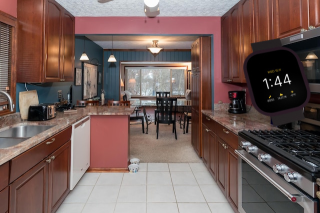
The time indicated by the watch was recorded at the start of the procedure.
1:44
